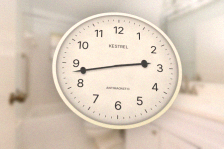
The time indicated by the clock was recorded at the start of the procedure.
2:43
